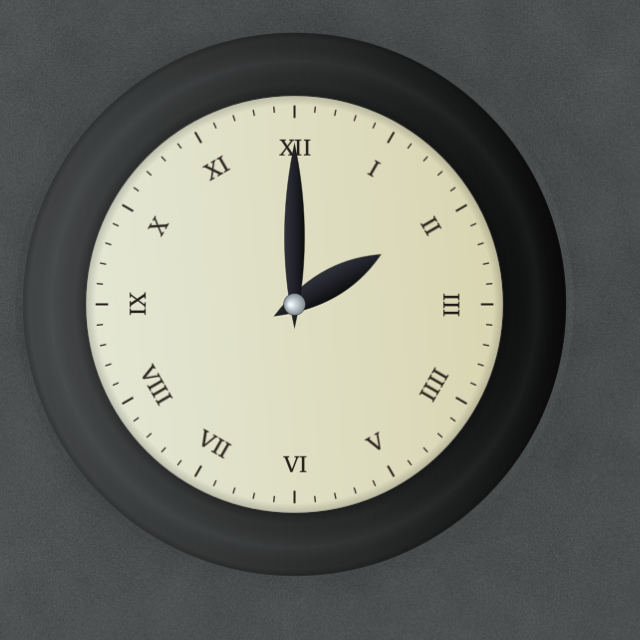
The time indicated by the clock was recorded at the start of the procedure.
2:00
